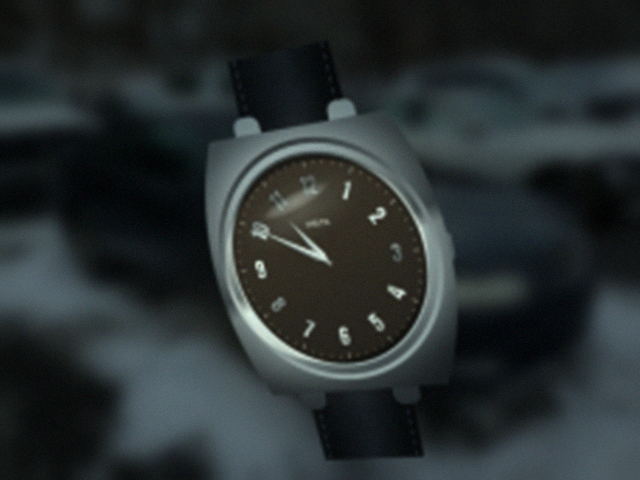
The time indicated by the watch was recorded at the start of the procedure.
10:50
